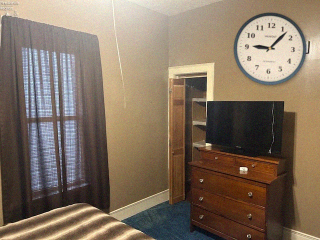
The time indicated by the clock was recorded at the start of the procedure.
9:07
